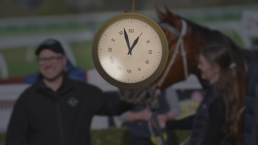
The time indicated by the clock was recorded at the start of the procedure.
12:57
